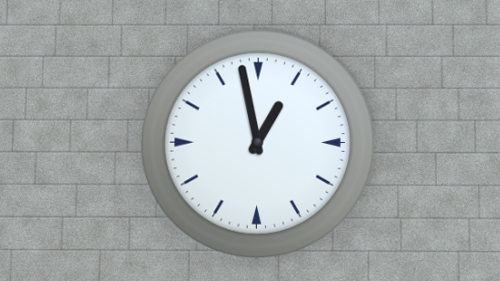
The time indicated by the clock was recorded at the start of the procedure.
12:58
